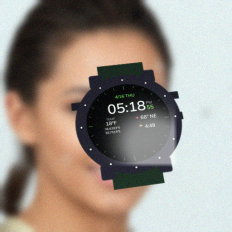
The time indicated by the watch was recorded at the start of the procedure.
5:18
